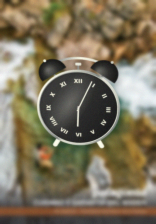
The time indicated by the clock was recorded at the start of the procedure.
6:04
